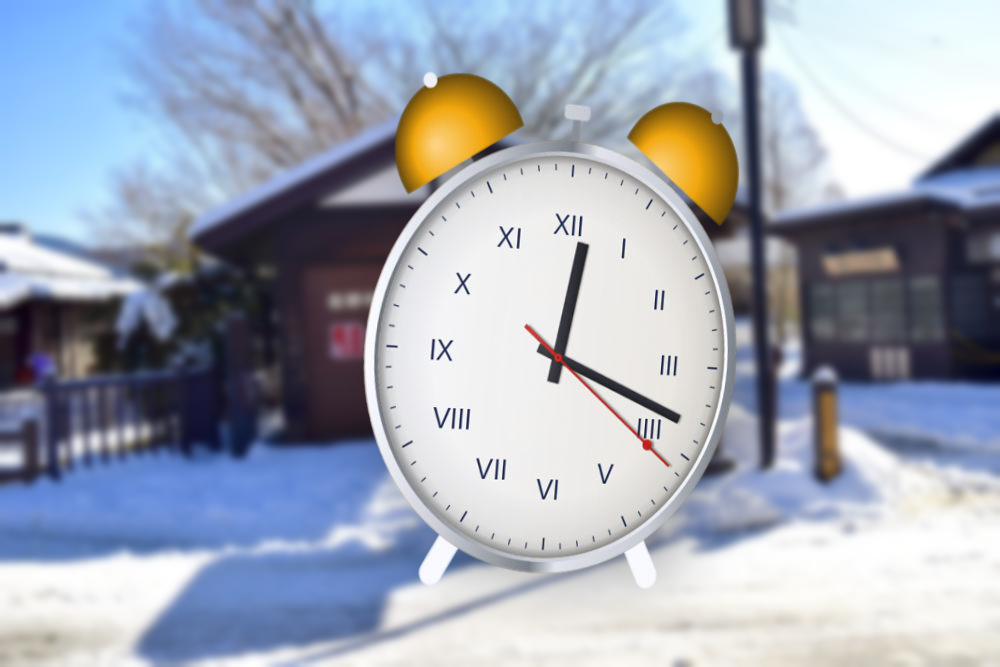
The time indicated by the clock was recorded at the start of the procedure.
12:18:21
